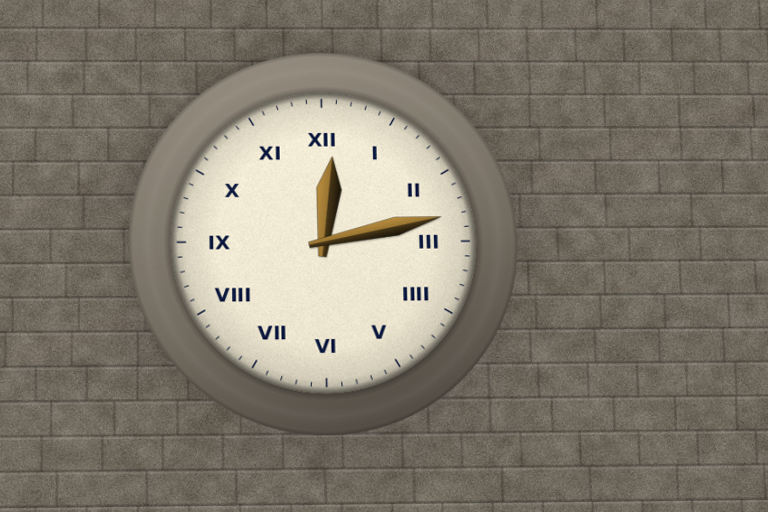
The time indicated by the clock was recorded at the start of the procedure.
12:13
